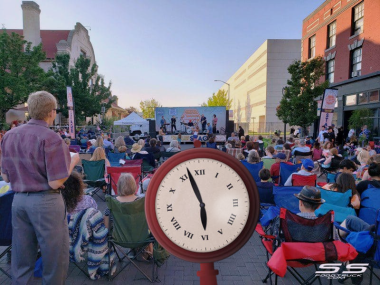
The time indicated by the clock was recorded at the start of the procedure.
5:57
